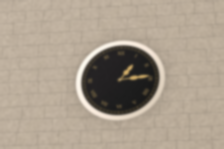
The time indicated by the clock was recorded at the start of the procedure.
1:14
